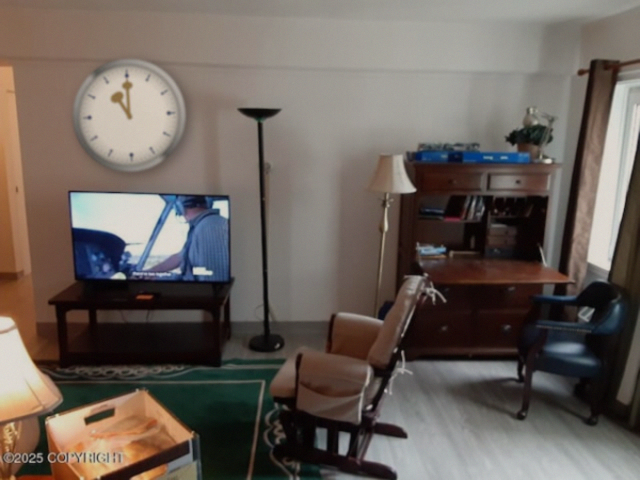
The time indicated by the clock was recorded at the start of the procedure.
11:00
